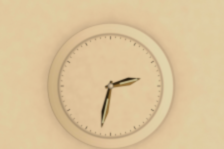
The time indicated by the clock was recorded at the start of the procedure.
2:32
